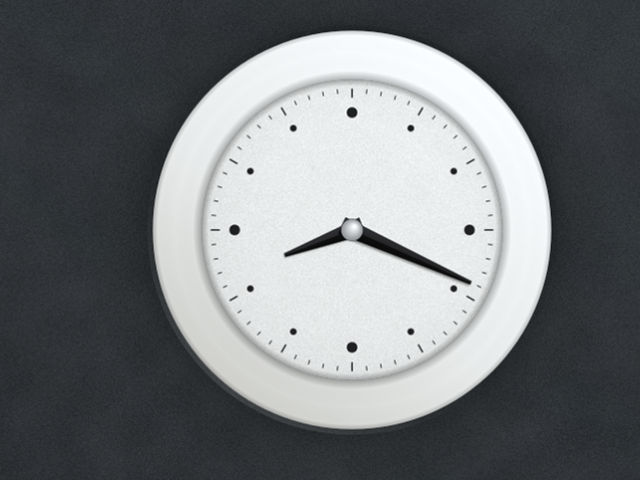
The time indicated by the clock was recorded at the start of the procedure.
8:19
